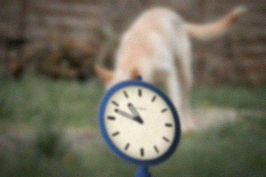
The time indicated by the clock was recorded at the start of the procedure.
10:48
